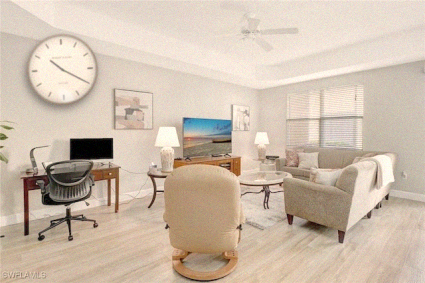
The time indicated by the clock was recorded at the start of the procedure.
10:20
